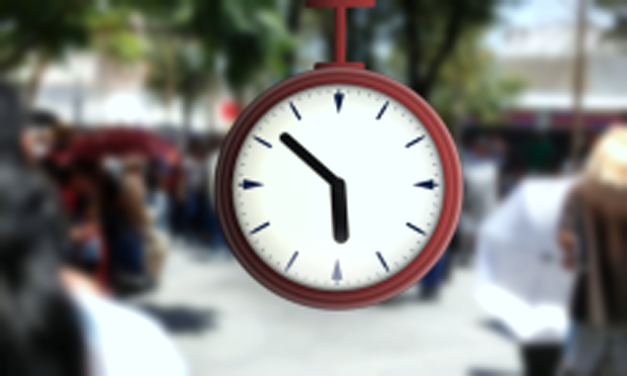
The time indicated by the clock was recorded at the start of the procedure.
5:52
